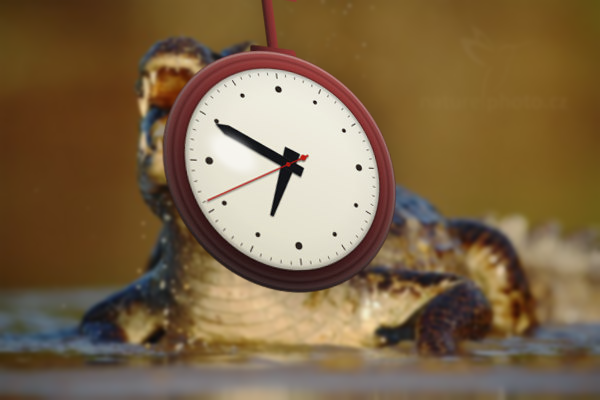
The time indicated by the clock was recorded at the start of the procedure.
6:49:41
